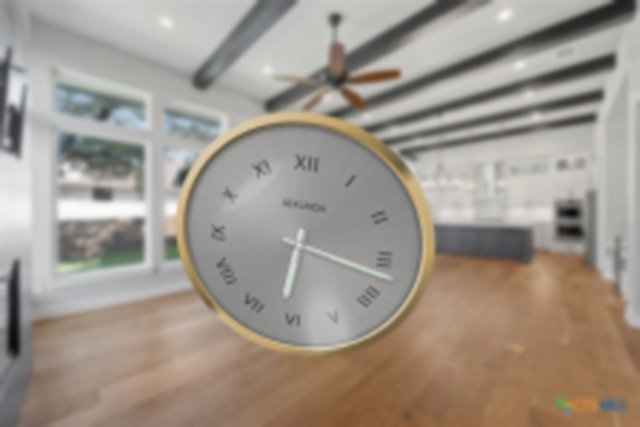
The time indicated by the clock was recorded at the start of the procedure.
6:17
